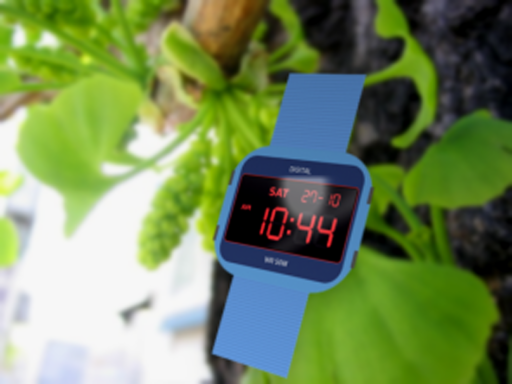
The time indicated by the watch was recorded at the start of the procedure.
10:44
